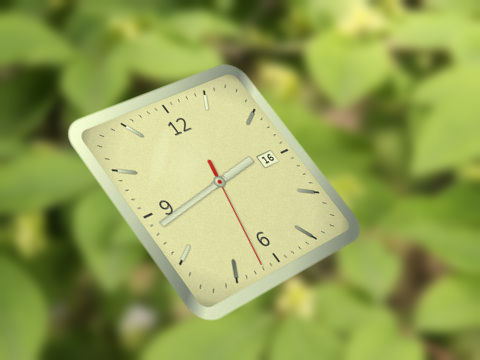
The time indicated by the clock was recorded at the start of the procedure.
2:43:32
